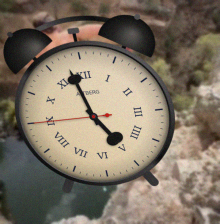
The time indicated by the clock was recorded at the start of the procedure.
4:57:45
